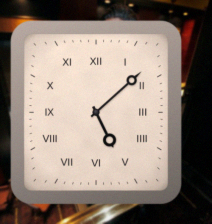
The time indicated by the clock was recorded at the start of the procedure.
5:08
